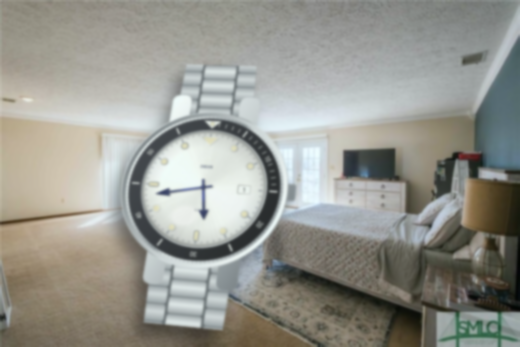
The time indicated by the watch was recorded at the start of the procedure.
5:43
